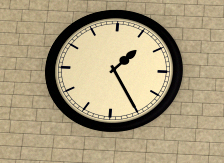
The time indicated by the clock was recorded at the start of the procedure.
1:25
